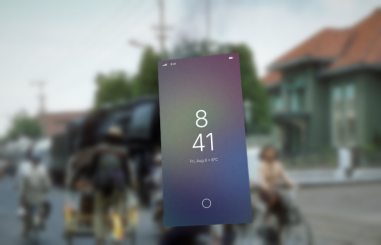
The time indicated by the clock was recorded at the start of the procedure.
8:41
